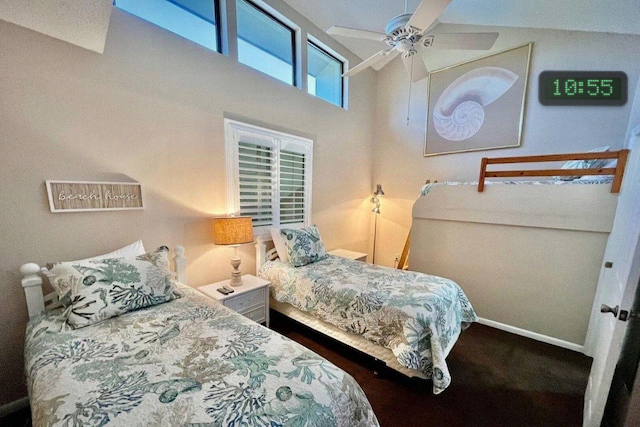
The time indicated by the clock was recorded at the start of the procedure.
10:55
